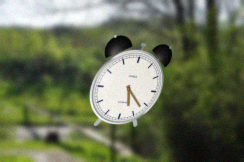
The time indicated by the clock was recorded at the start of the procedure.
5:22
